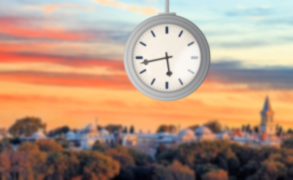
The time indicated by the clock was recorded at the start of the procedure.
5:43
